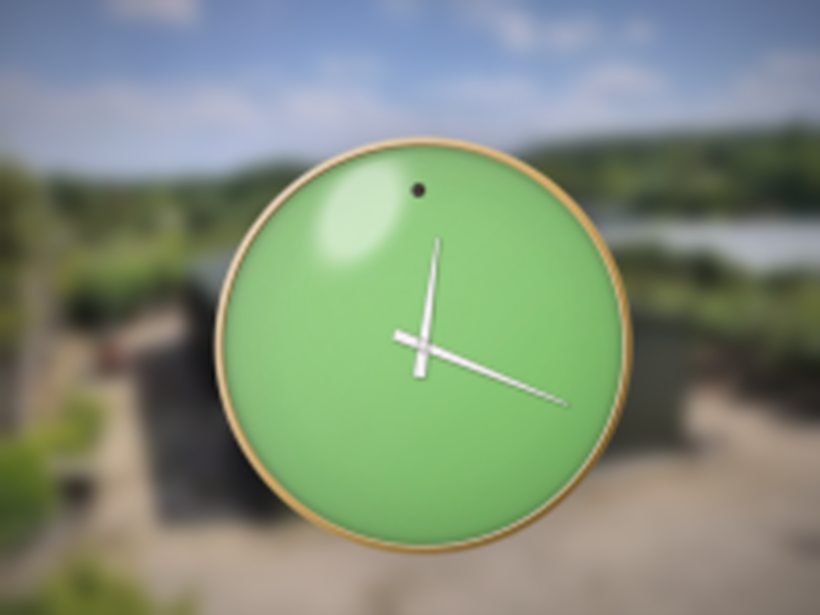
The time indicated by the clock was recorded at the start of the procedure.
12:19
